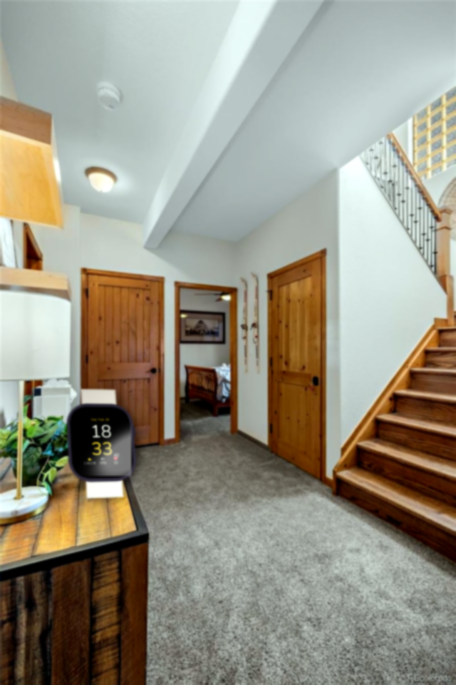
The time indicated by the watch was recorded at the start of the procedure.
18:33
